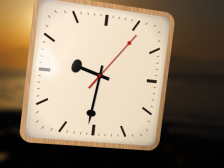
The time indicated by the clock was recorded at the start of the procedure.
9:31:06
